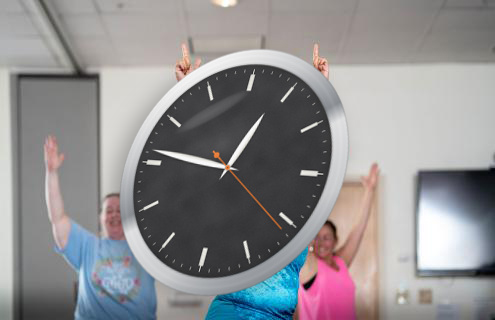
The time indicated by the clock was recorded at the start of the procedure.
12:46:21
